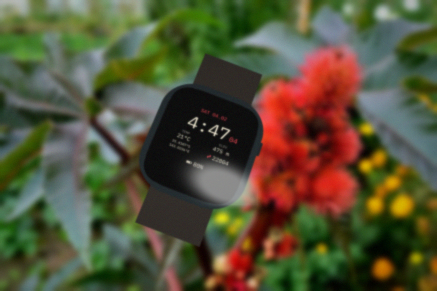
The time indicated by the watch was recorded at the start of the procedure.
4:47
